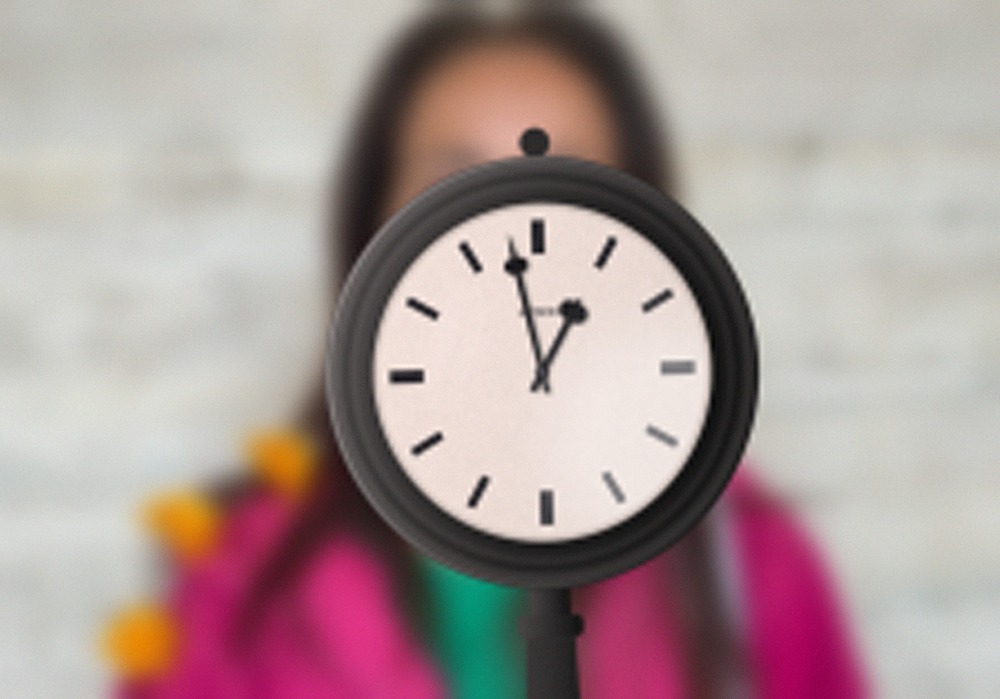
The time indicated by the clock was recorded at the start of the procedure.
12:58
